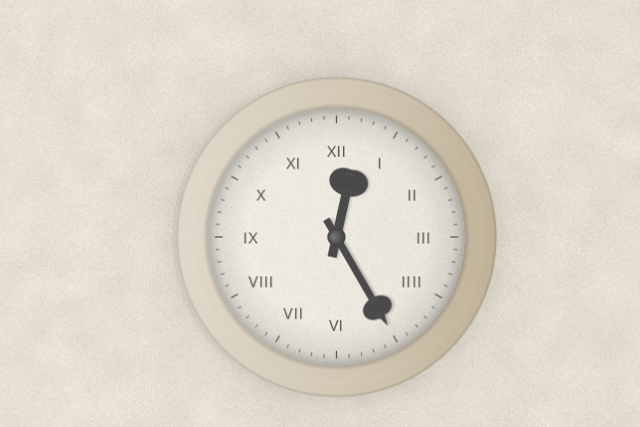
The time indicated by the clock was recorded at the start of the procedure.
12:25
